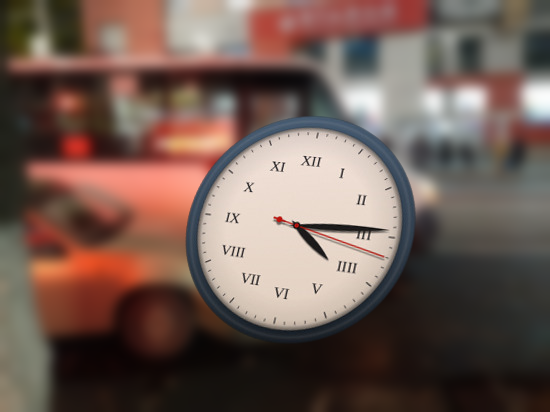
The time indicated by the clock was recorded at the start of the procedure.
4:14:17
